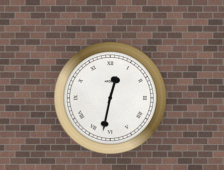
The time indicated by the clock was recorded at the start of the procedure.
12:32
